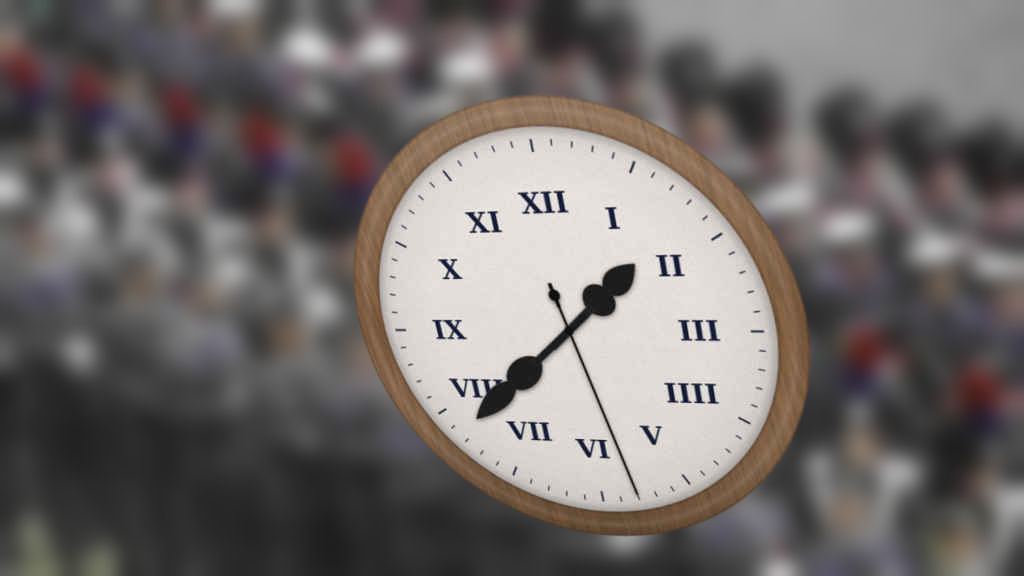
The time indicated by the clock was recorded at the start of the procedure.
1:38:28
